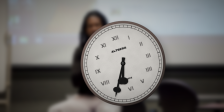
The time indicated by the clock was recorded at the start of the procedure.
6:35
